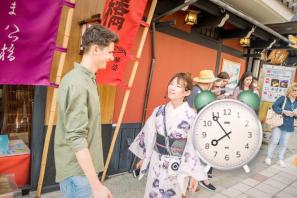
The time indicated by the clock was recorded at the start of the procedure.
7:54
